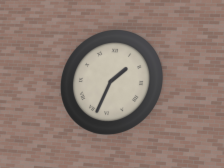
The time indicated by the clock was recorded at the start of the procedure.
1:33
